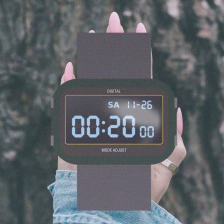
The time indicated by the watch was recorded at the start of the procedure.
0:20:00
